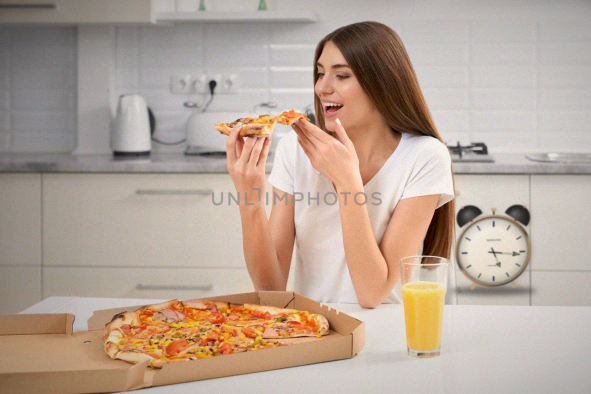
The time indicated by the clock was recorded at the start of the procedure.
5:16
